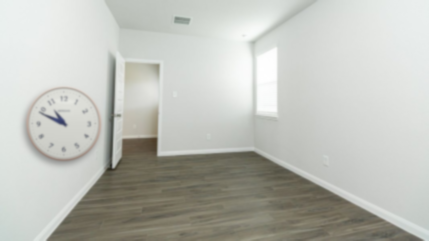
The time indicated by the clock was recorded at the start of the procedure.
10:49
